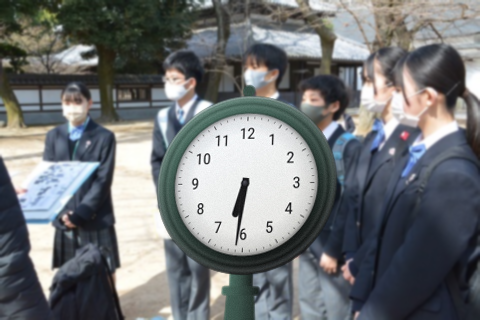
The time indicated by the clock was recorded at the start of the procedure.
6:31
